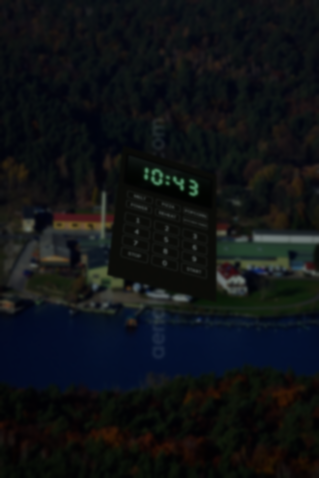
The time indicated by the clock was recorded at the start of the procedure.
10:43
